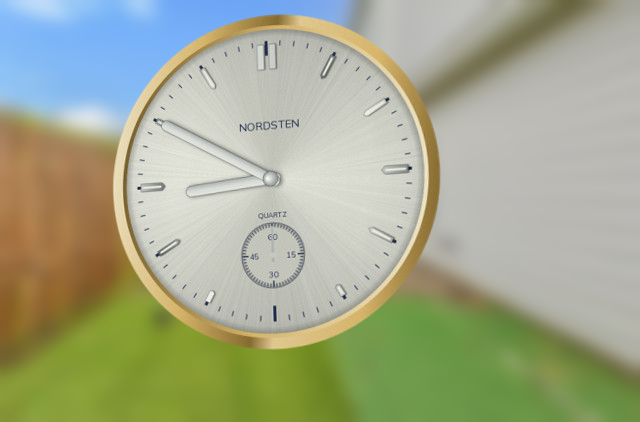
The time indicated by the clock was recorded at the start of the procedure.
8:50
